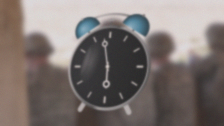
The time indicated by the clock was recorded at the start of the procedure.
5:58
